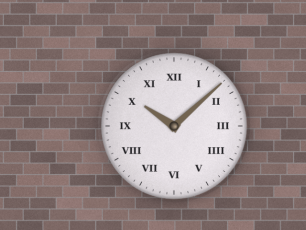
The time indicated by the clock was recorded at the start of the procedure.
10:08
